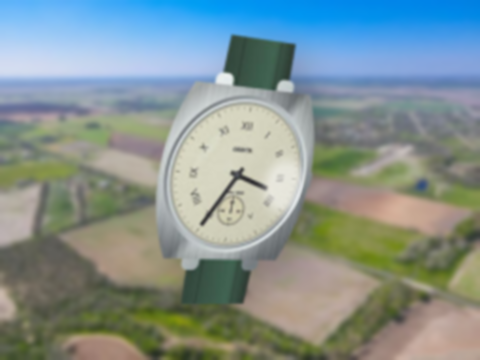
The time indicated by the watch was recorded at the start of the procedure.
3:35
